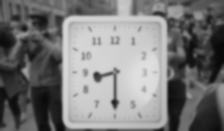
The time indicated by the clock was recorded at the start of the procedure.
8:30
